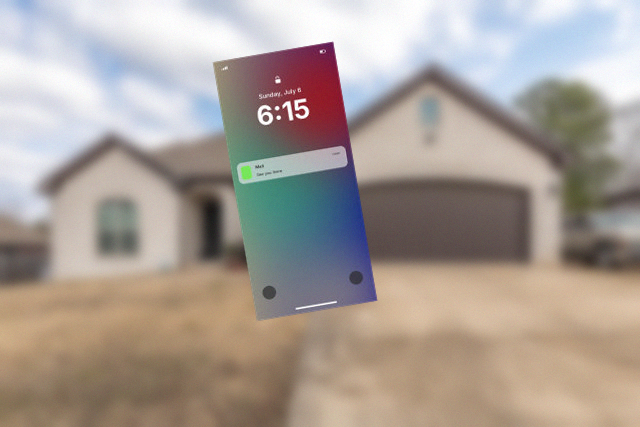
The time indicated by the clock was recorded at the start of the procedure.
6:15
